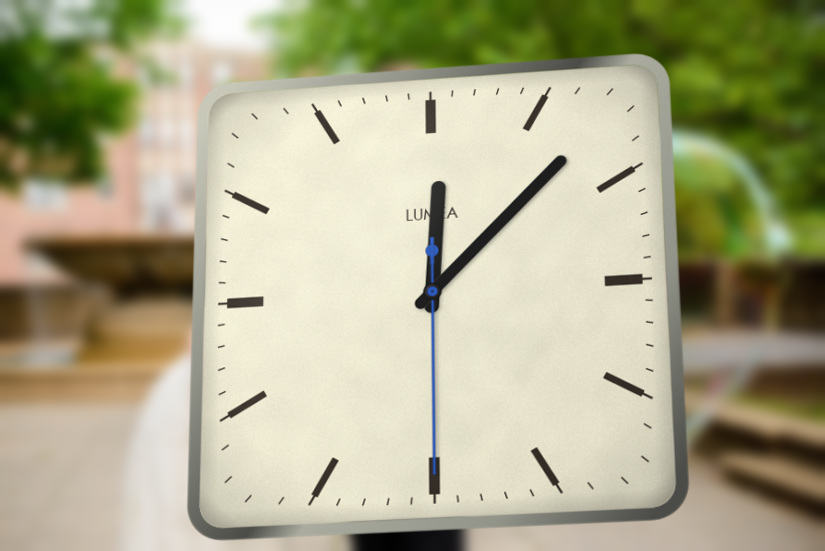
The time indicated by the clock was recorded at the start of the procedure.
12:07:30
